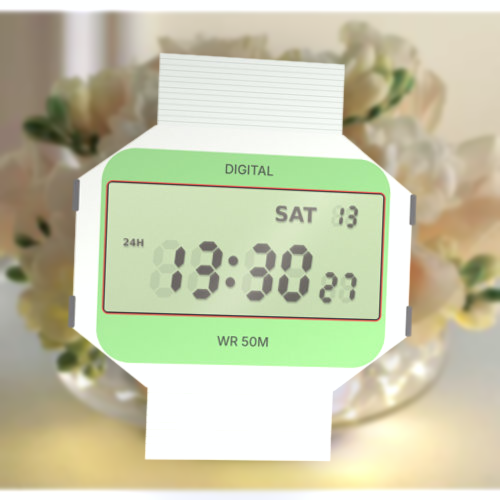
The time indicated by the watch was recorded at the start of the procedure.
13:30:27
